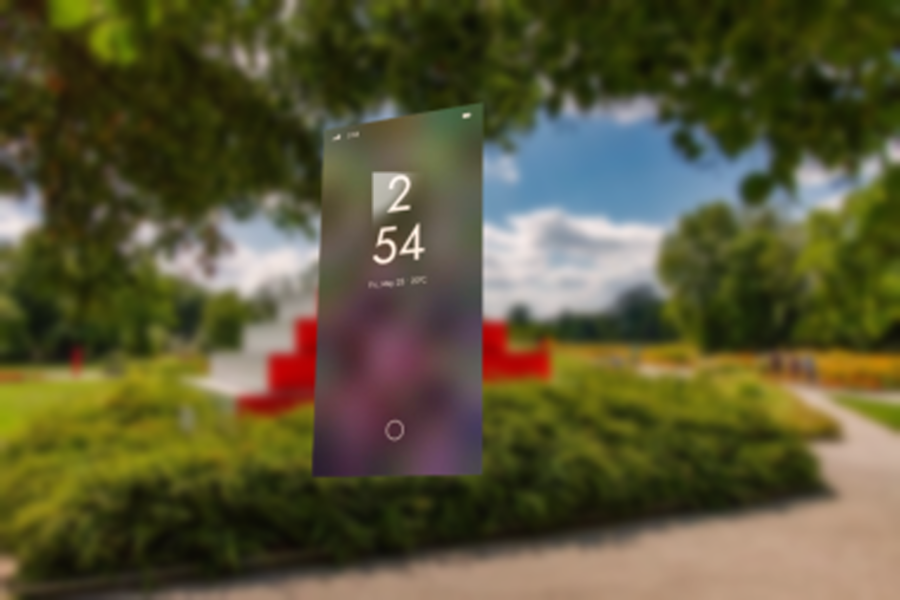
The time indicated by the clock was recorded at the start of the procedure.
2:54
